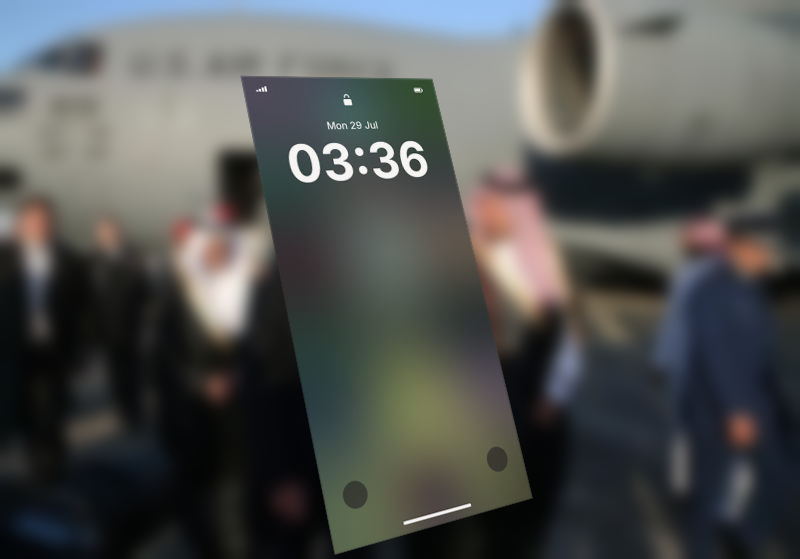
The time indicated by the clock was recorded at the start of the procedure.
3:36
